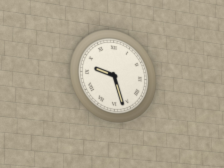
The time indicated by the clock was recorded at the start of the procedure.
9:27
